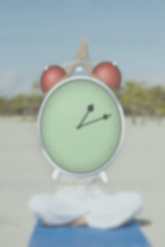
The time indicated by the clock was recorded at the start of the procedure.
1:12
